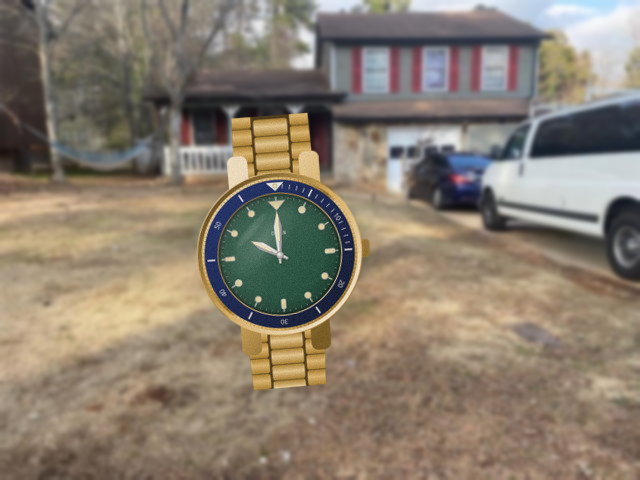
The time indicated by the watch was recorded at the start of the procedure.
10:00
